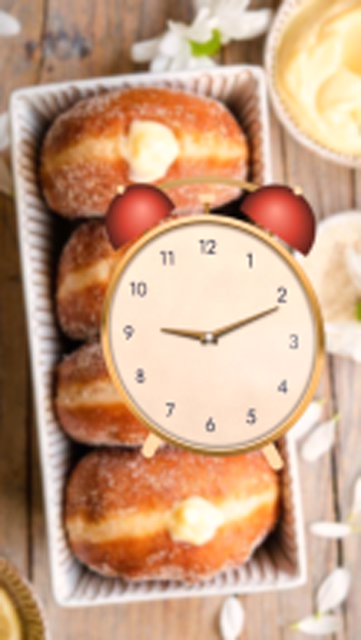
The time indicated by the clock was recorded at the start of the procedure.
9:11
